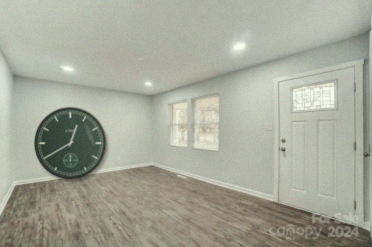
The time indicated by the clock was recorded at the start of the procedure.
12:40
